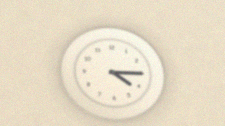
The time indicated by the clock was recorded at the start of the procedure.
4:15
